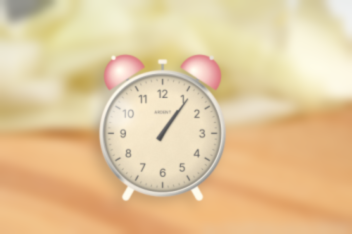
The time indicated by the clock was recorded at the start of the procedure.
1:06
